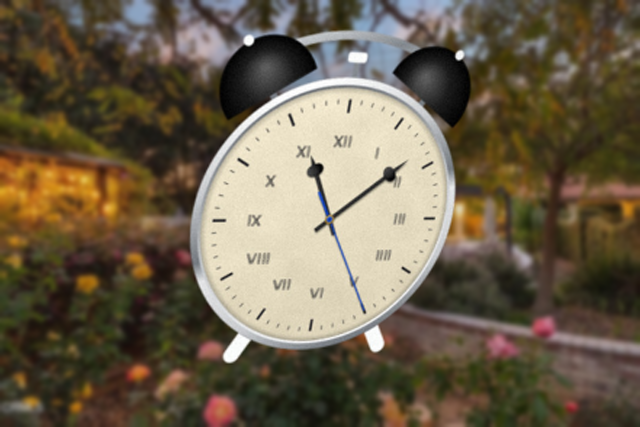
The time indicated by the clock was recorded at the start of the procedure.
11:08:25
